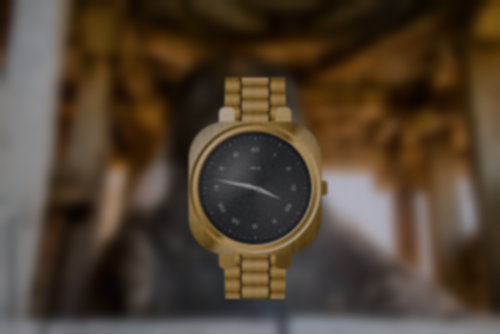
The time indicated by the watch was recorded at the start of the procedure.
3:47
